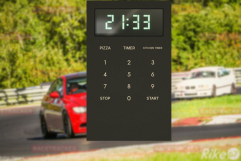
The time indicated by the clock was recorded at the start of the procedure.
21:33
